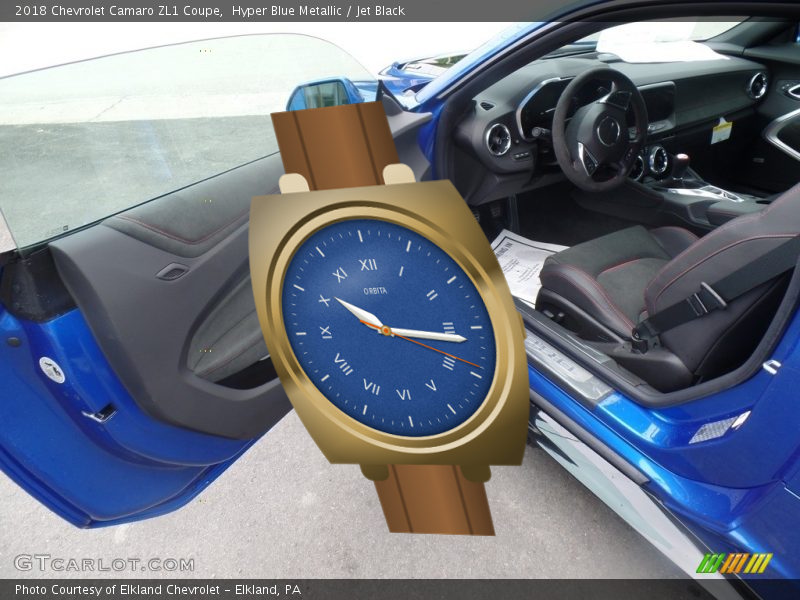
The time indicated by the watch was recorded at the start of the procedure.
10:16:19
